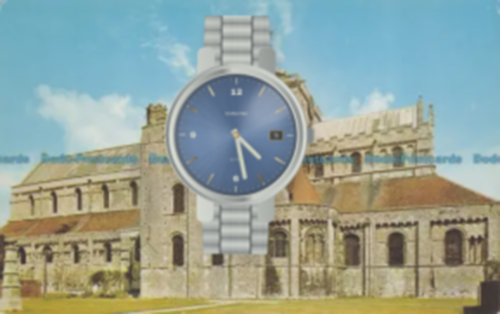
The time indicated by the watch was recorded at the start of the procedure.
4:28
